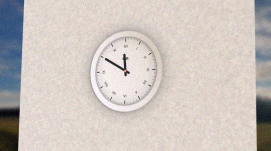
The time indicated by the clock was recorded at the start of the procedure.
11:50
